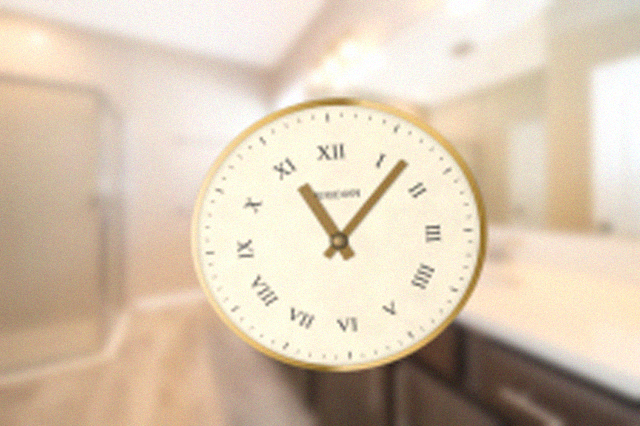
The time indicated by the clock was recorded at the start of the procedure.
11:07
